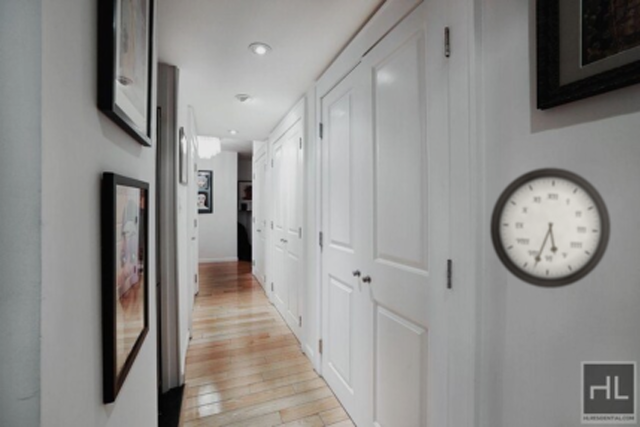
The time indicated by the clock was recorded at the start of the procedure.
5:33
